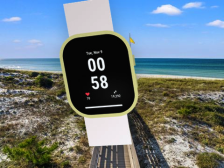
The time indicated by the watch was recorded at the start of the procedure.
0:58
